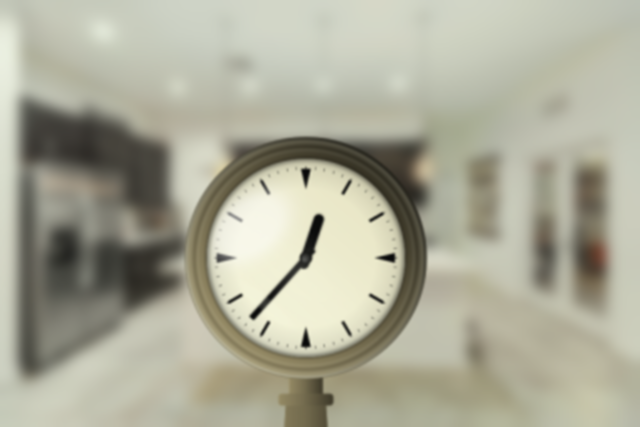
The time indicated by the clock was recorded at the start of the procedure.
12:37
